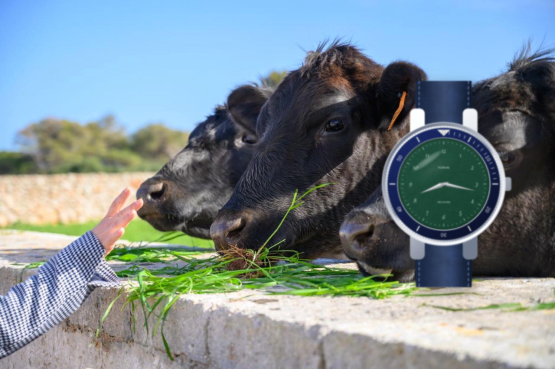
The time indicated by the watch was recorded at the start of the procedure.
8:17
